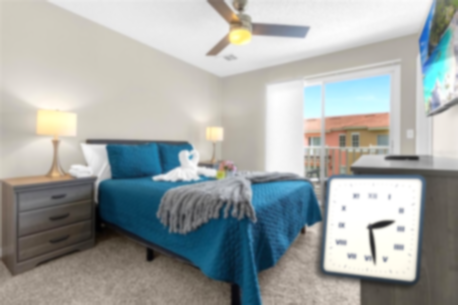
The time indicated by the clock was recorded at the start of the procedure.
2:28
